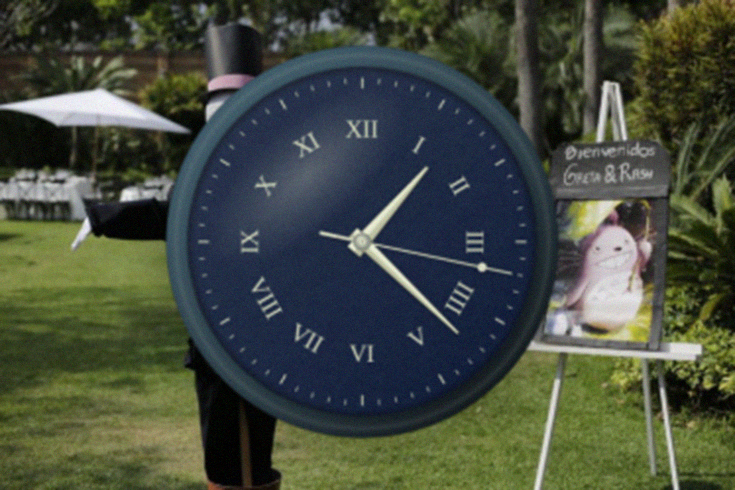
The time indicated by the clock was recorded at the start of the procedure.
1:22:17
